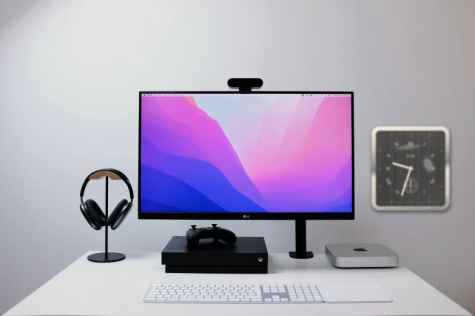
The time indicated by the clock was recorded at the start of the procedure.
9:33
